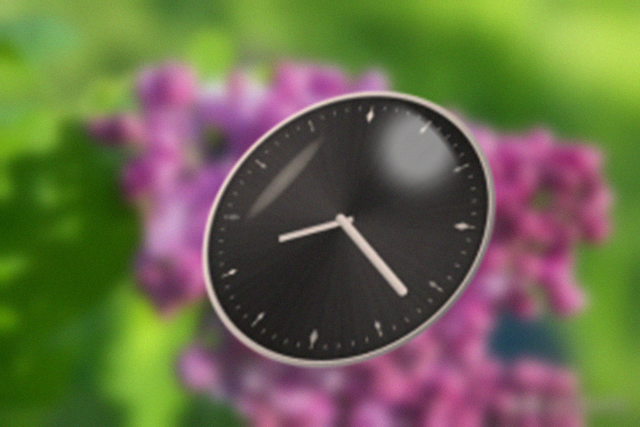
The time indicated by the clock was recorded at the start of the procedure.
8:22
